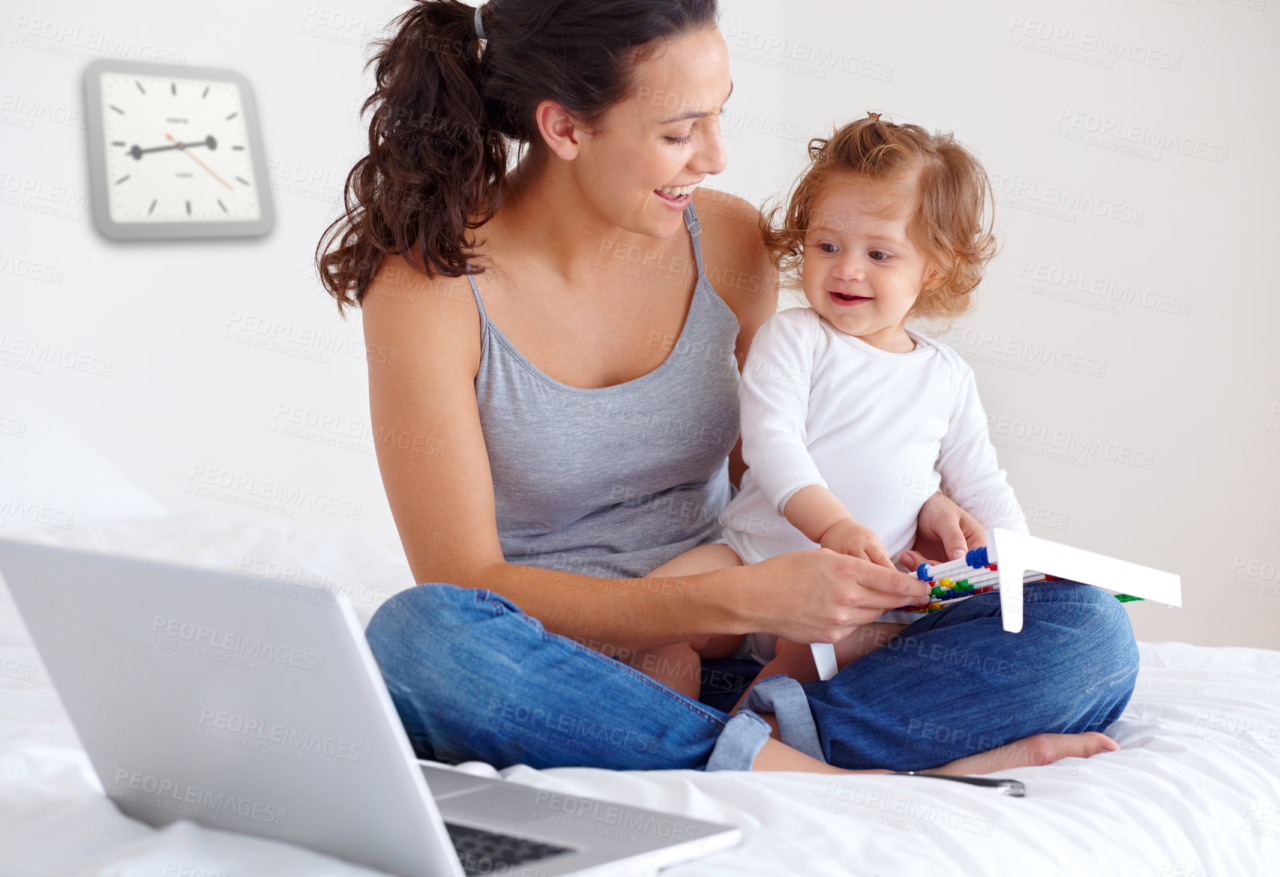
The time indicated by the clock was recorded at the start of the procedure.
2:43:22
